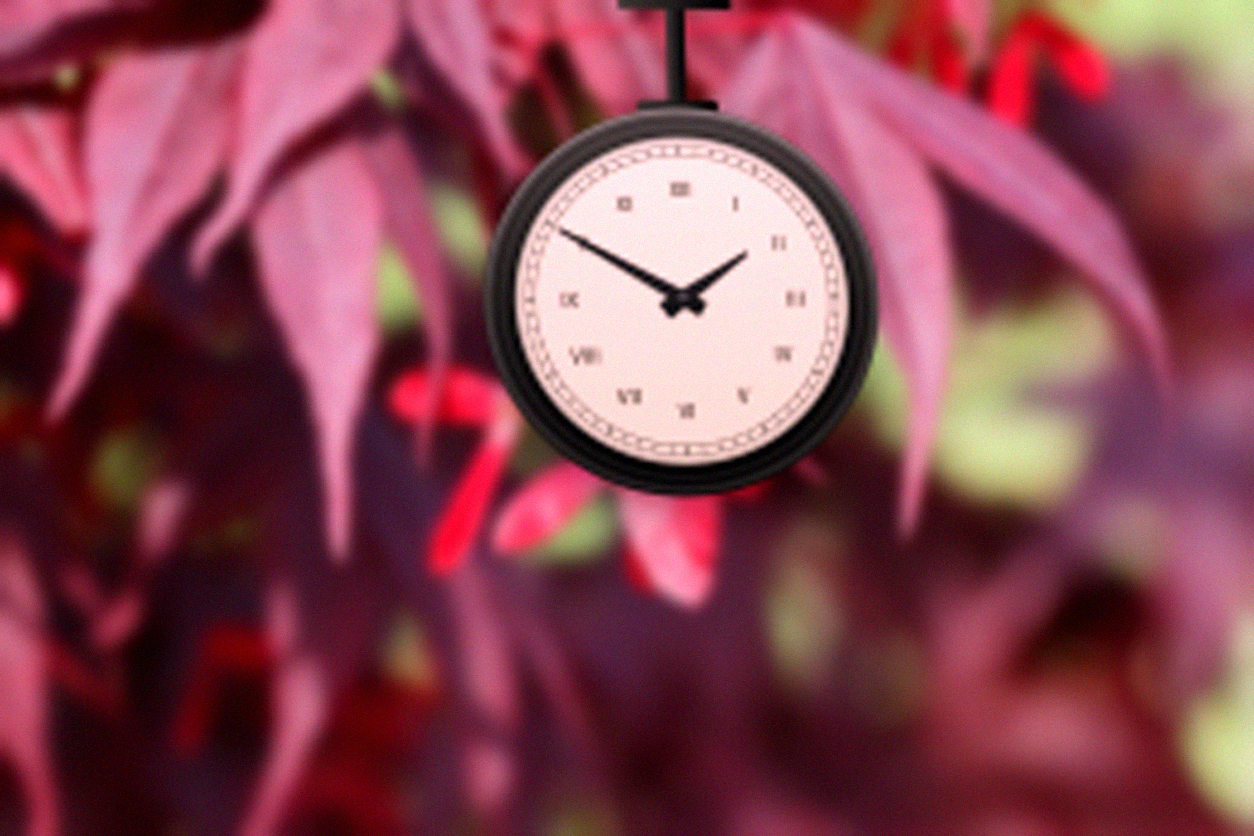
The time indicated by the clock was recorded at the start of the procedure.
1:50
